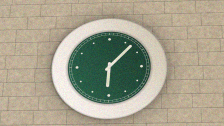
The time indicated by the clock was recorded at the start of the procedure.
6:07
